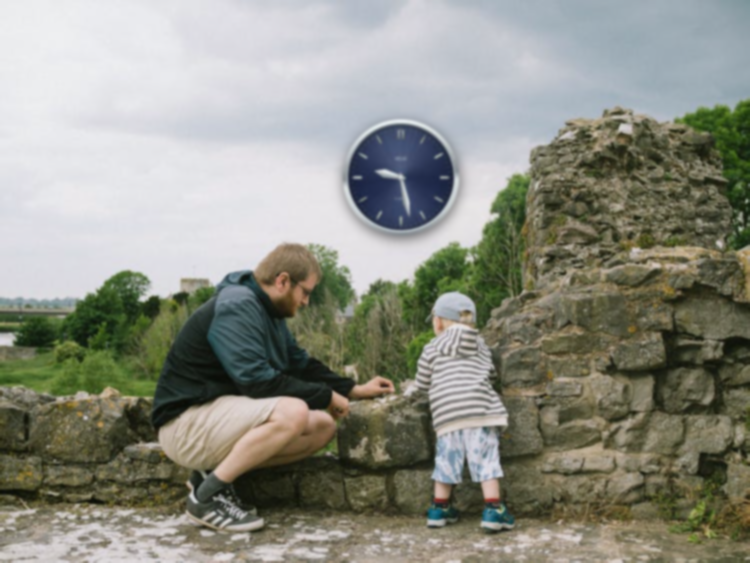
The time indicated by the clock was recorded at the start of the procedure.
9:28
